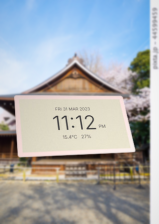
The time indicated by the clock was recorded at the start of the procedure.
11:12
